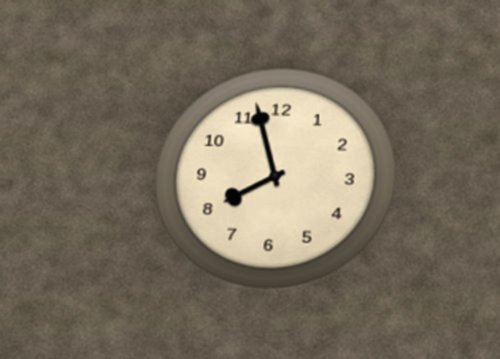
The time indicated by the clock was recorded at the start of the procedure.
7:57
